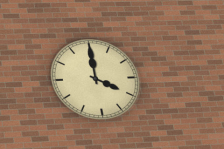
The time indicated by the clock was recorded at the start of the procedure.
4:00
